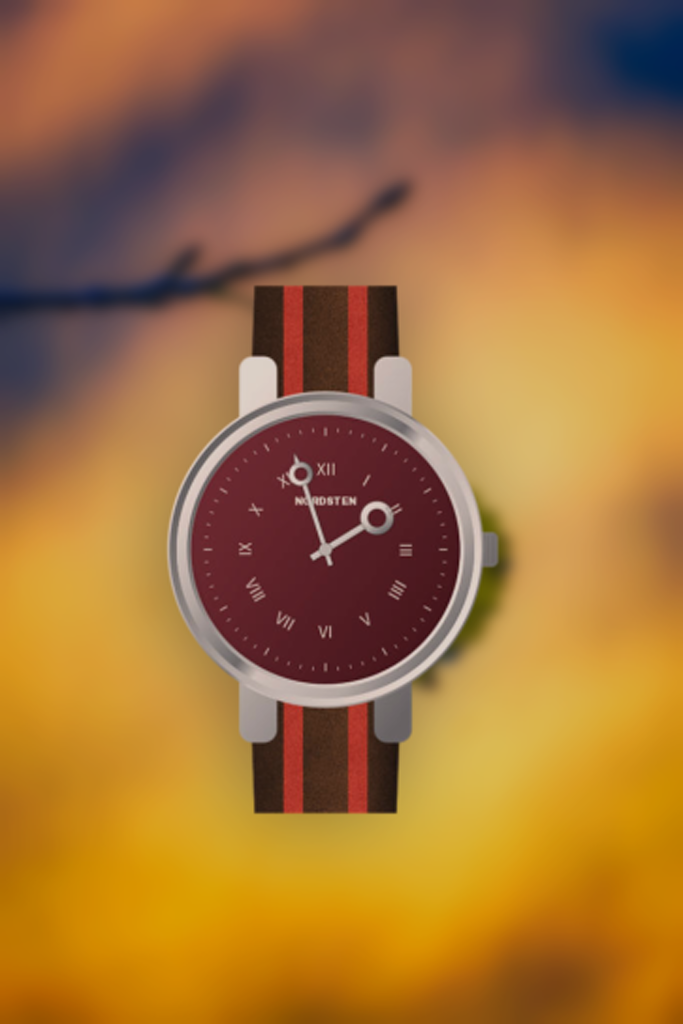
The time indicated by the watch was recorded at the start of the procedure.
1:57
